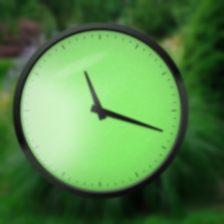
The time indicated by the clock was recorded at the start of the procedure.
11:18
